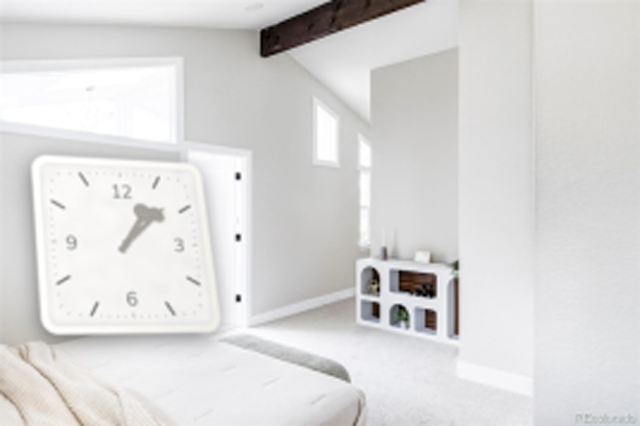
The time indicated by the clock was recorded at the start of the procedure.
1:08
